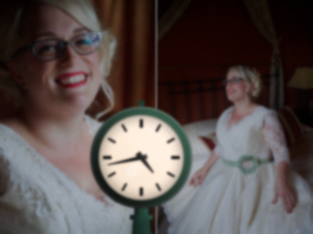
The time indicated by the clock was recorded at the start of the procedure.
4:43
